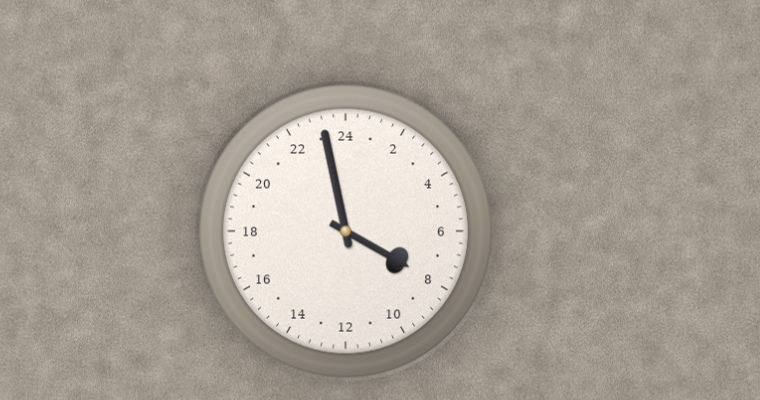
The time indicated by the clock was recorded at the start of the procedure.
7:58
